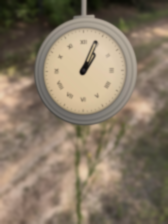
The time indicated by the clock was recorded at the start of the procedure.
1:04
